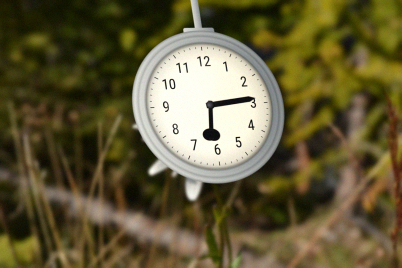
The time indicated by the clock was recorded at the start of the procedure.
6:14
